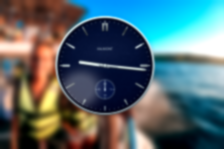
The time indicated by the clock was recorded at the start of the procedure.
9:16
